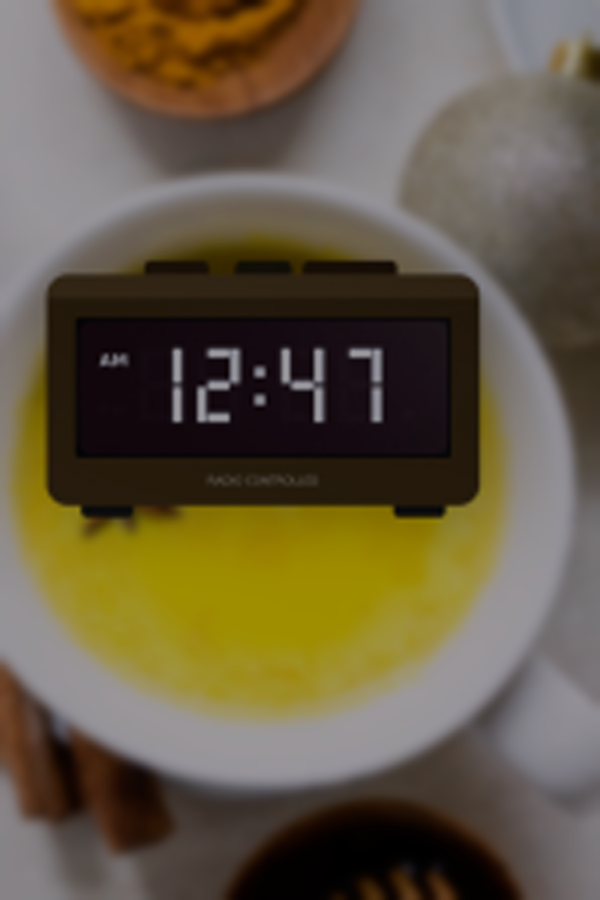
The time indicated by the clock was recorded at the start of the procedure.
12:47
